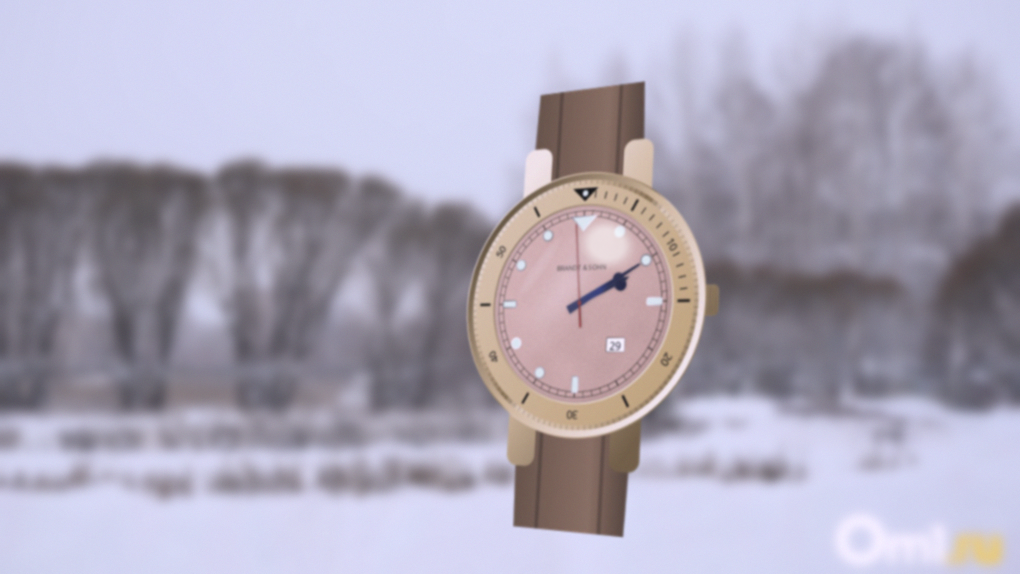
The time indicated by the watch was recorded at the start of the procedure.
2:09:59
